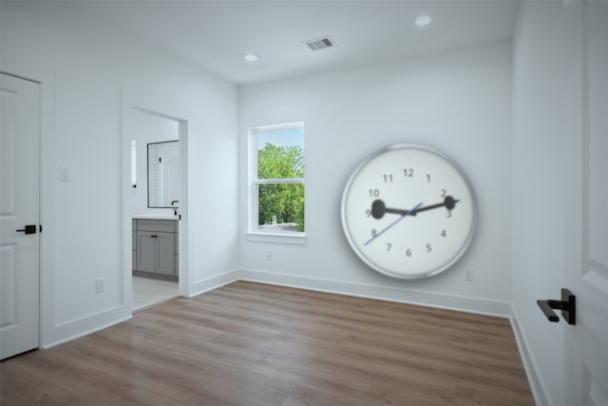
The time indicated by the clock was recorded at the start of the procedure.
9:12:39
